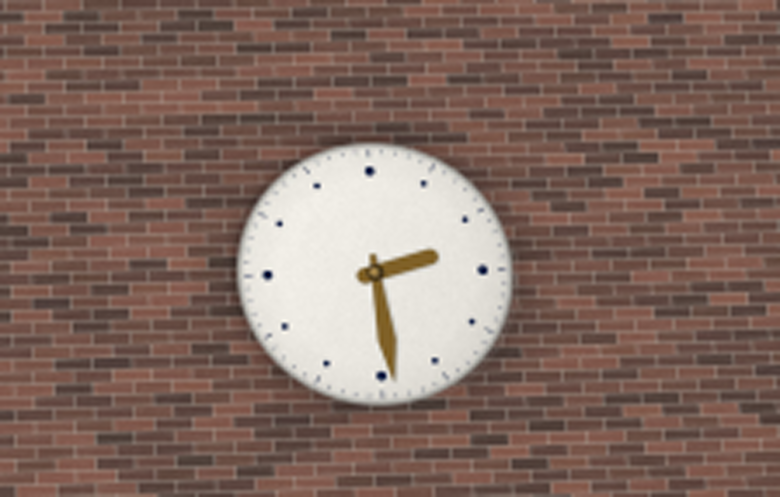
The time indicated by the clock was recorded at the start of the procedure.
2:29
